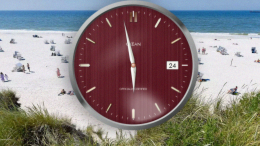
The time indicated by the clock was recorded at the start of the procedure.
5:58
